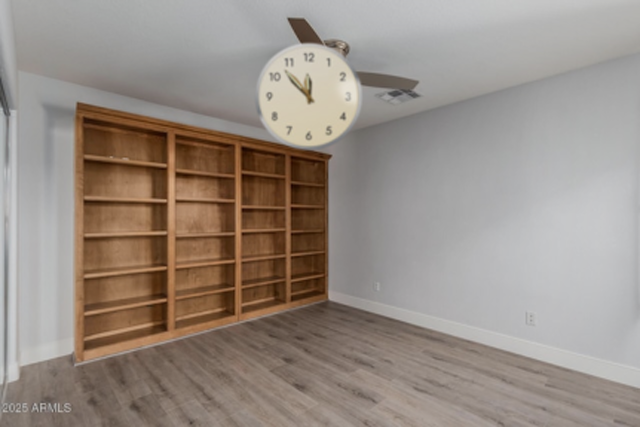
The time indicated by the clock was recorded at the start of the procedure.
11:53
